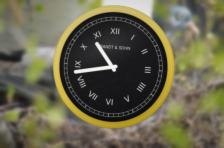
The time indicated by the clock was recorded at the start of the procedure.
10:43
